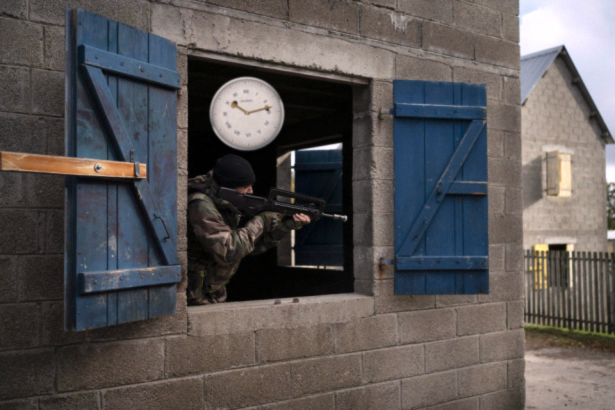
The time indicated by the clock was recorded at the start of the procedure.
10:13
